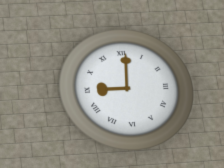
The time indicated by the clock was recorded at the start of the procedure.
9:01
